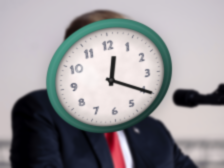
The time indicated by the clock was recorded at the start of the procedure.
12:20
